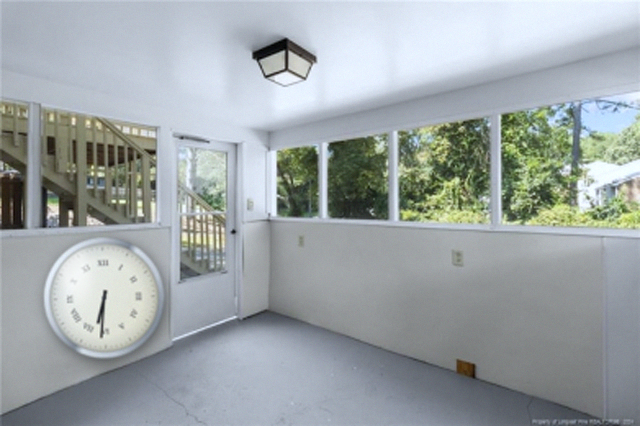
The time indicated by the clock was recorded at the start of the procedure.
6:31
